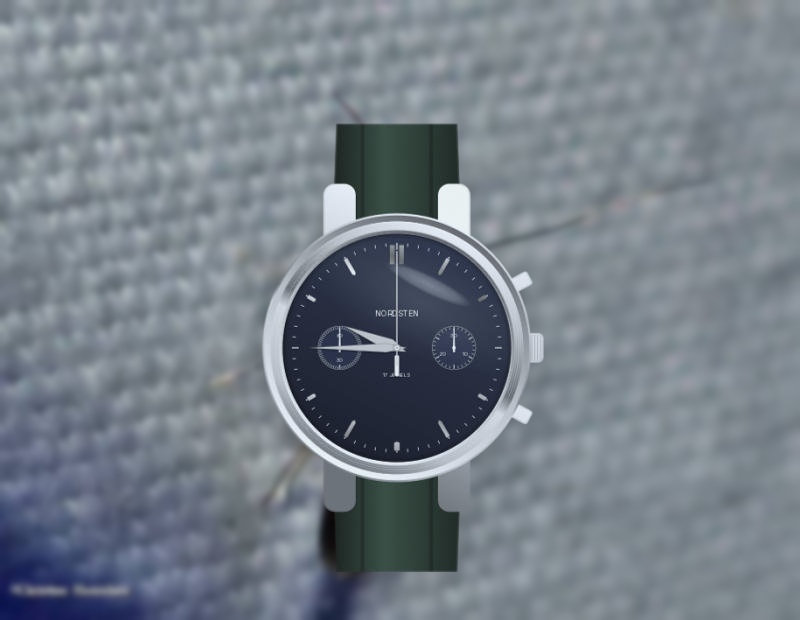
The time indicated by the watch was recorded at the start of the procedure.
9:45
